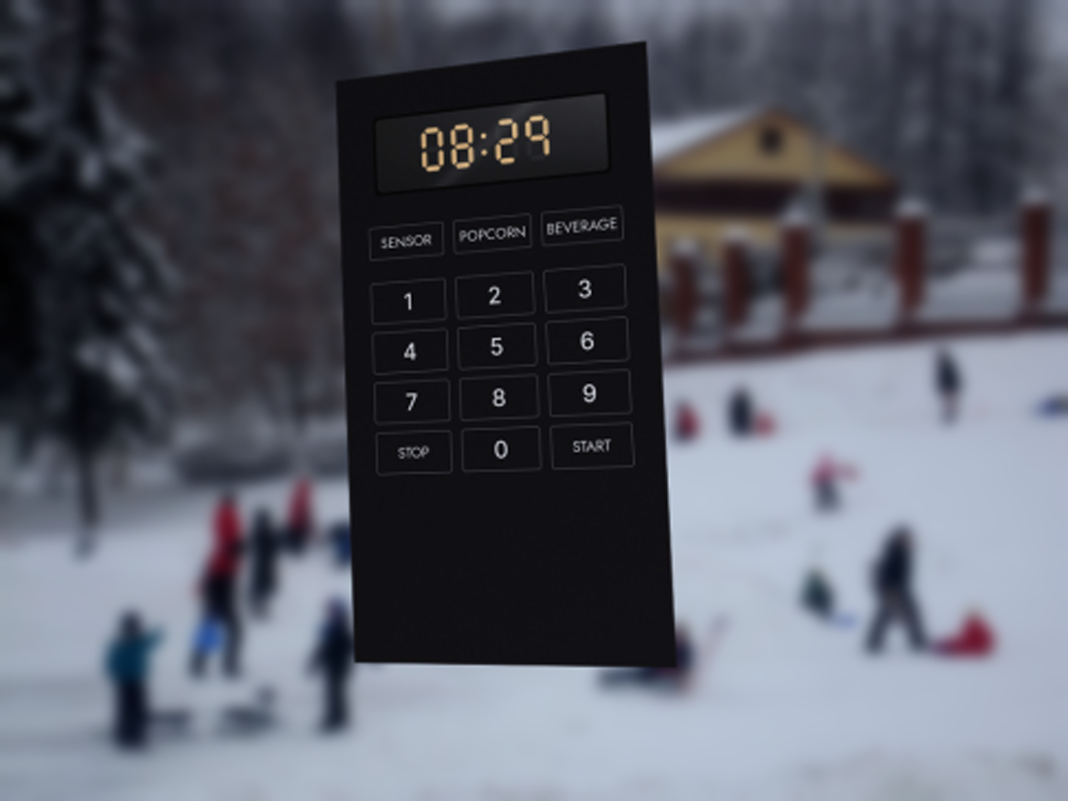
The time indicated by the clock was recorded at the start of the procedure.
8:29
